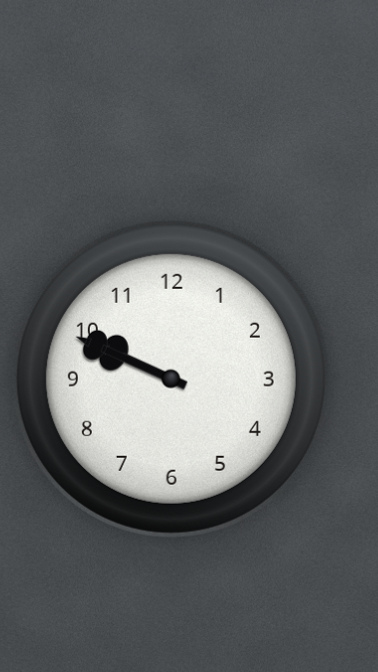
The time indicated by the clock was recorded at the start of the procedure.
9:49
